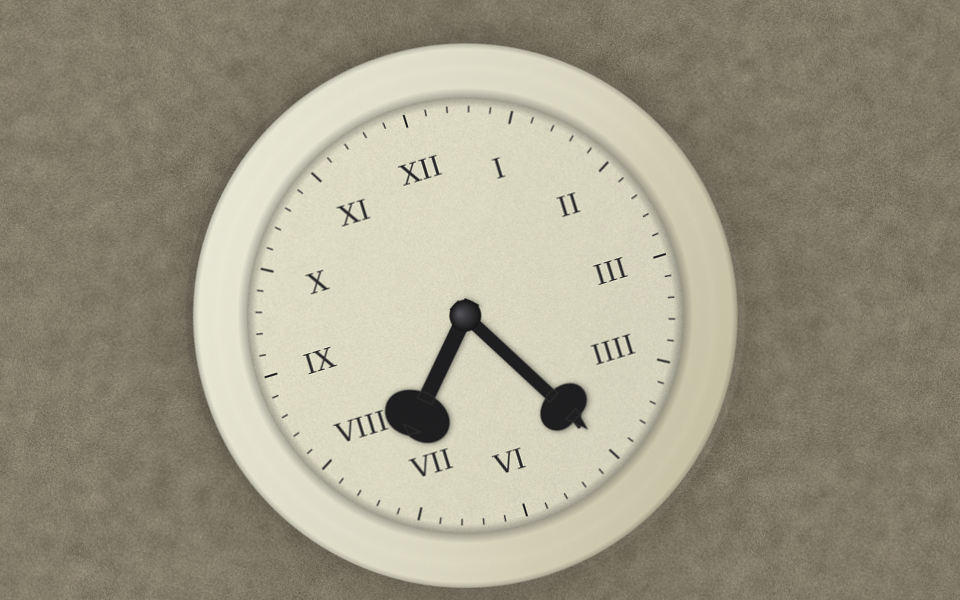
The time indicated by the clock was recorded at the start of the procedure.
7:25
